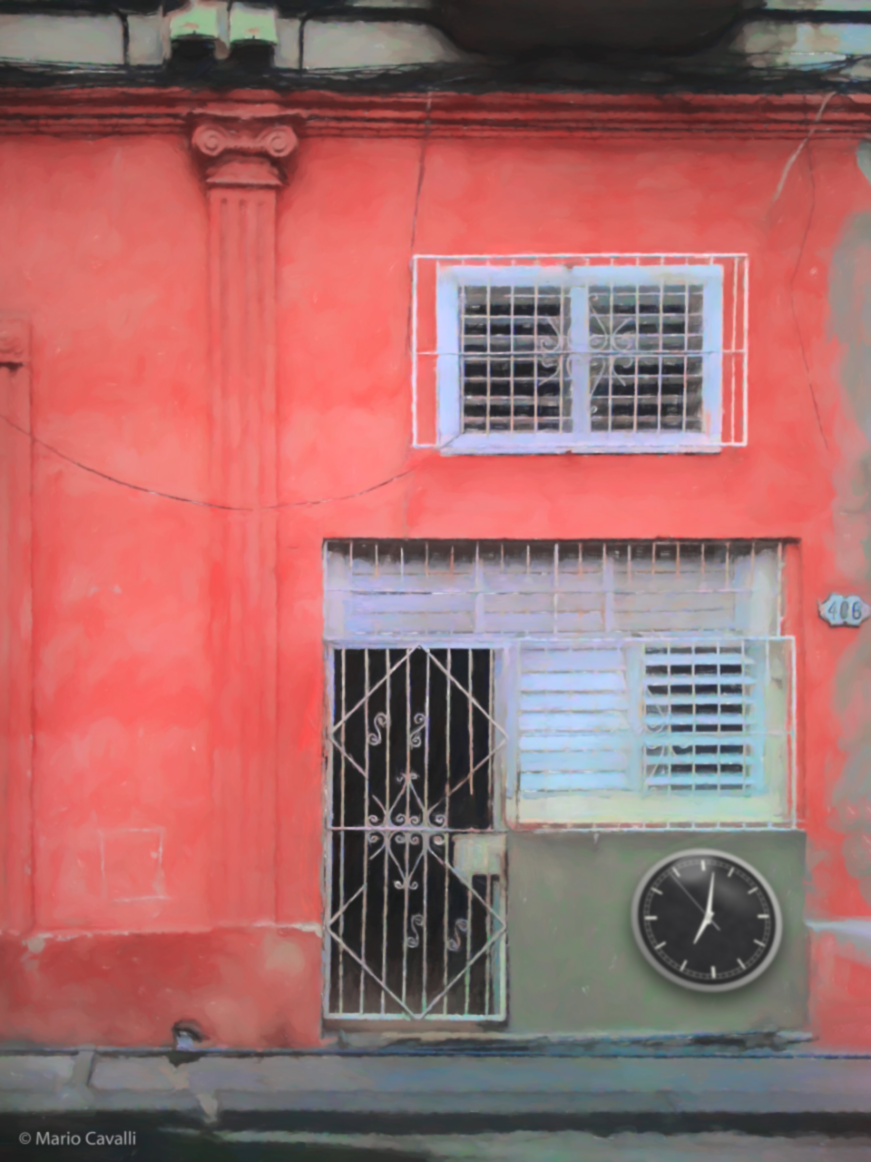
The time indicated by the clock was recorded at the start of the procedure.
7:01:54
